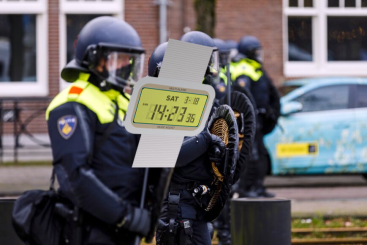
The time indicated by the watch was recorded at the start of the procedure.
14:23:36
